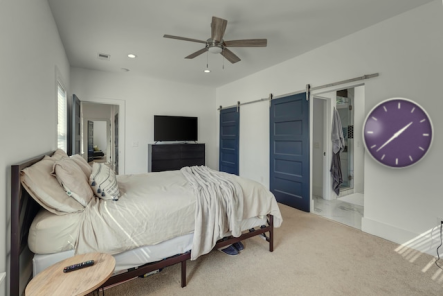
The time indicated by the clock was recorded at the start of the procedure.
1:38
